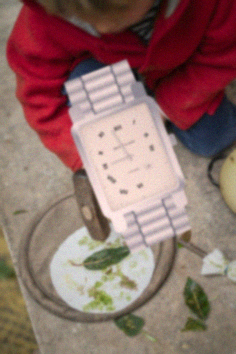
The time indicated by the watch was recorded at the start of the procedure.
8:58
